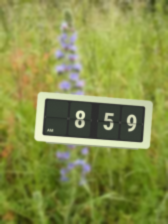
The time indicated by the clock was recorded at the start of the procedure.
8:59
